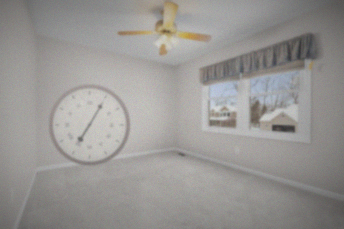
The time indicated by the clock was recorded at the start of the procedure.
7:05
